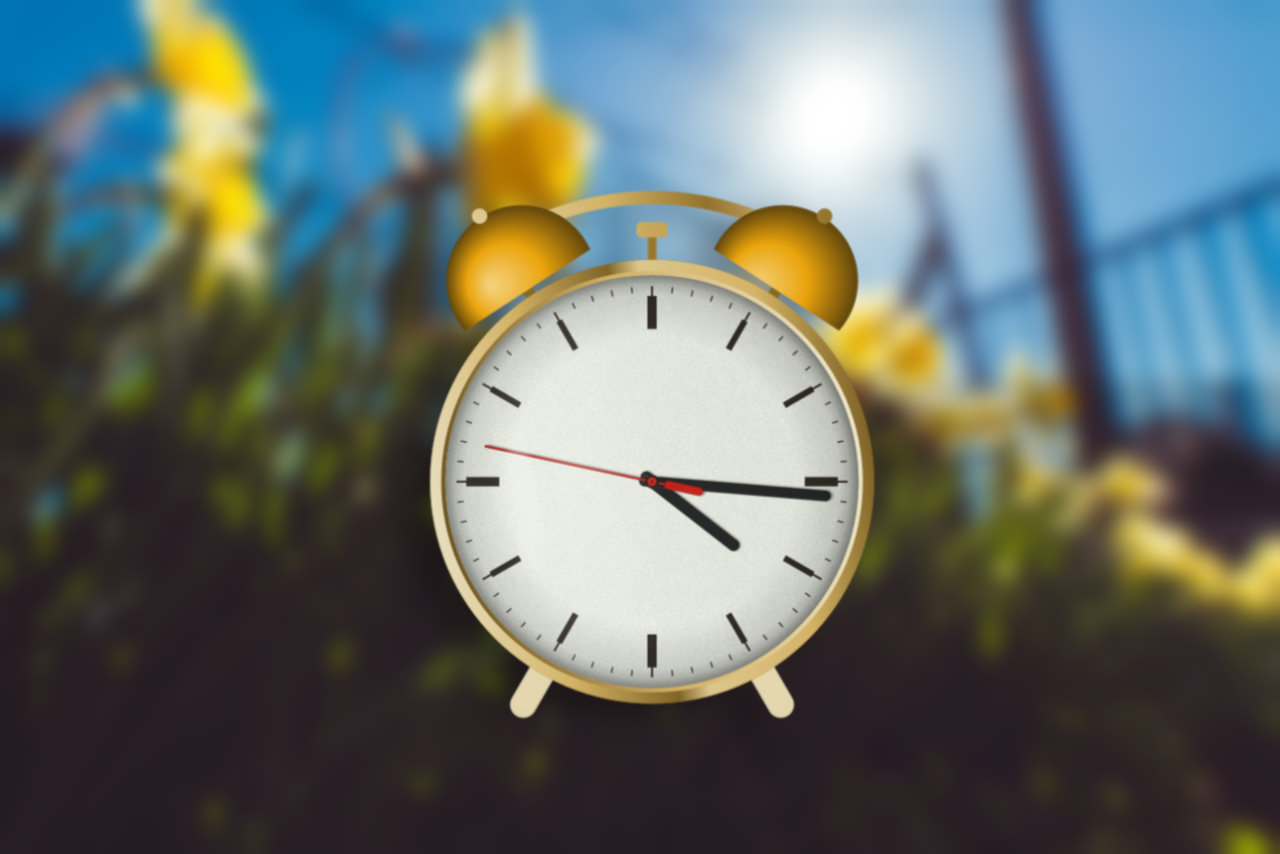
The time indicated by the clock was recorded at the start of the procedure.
4:15:47
